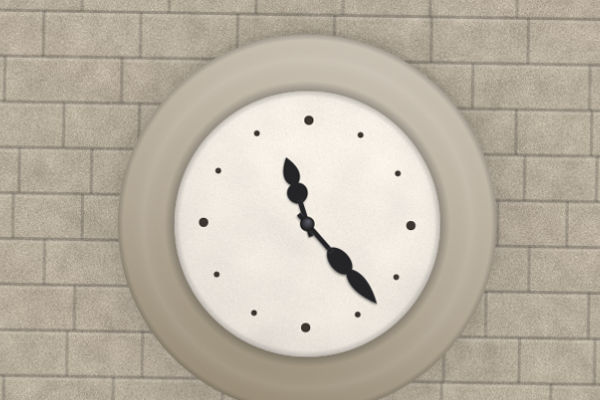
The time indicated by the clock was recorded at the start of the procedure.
11:23
